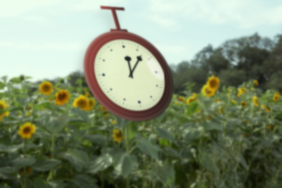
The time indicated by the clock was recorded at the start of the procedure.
12:07
